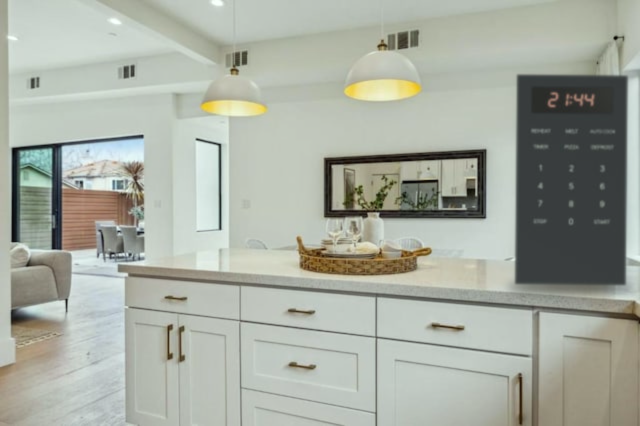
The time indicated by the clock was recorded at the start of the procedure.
21:44
